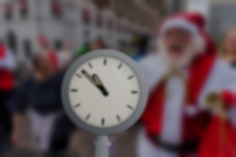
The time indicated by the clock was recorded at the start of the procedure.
10:52
